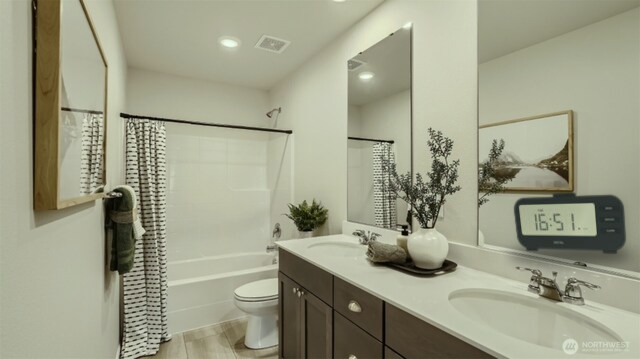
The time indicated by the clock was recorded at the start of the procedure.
16:51
